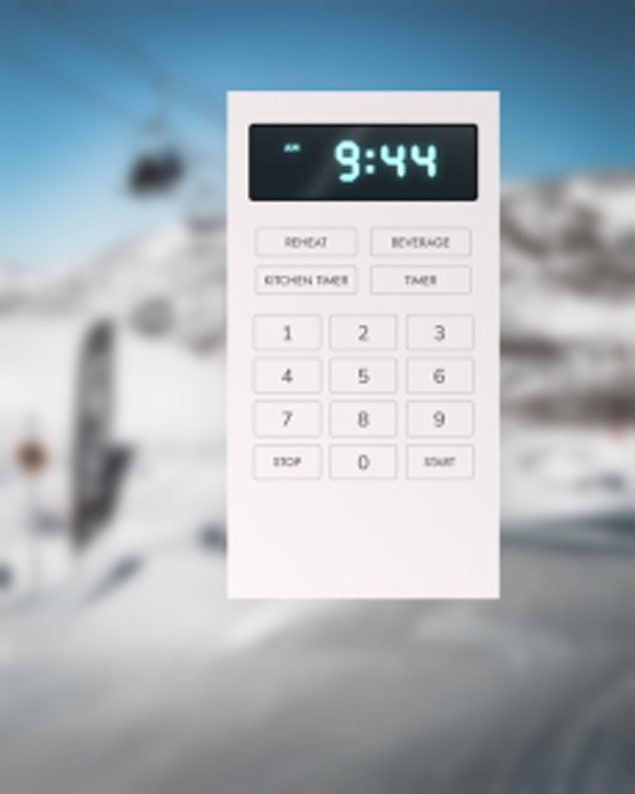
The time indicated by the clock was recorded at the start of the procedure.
9:44
